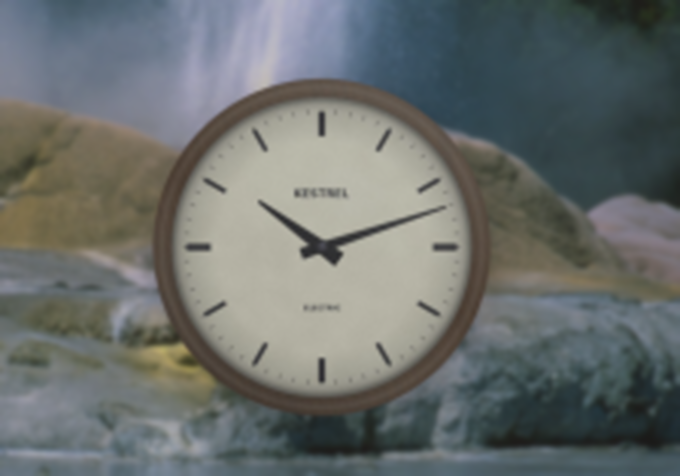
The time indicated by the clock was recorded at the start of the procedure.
10:12
